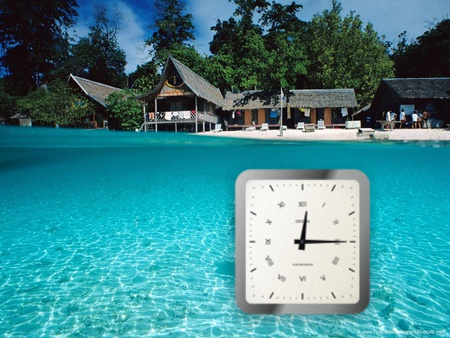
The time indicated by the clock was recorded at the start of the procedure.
12:15
